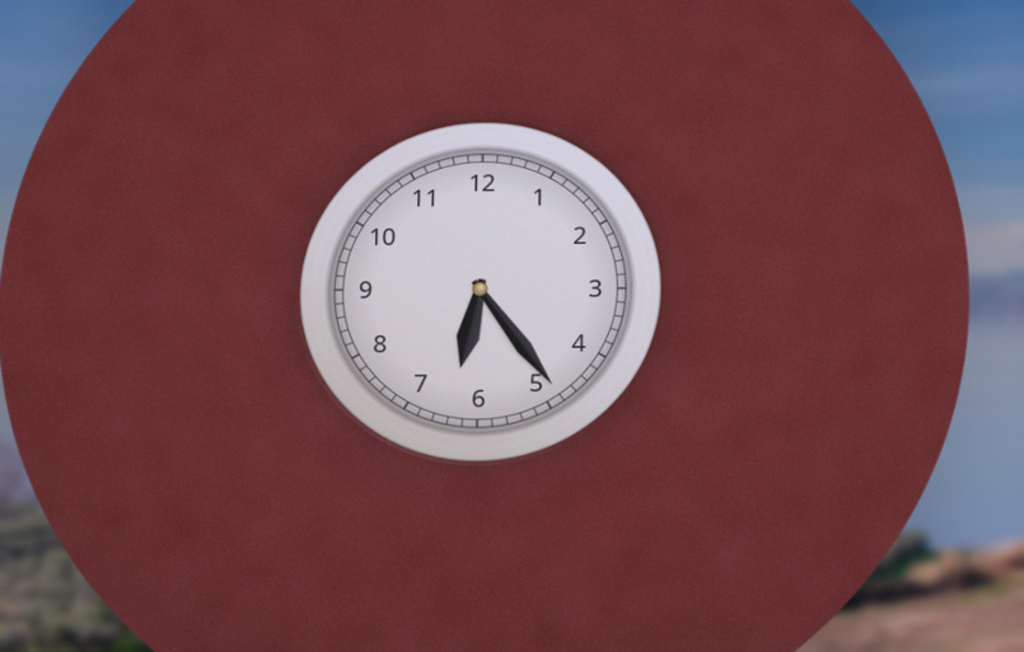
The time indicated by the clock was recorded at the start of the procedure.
6:24
